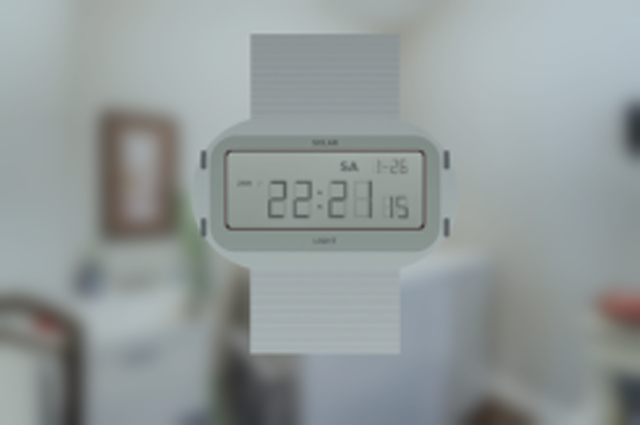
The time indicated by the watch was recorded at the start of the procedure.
22:21:15
